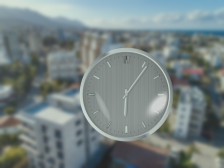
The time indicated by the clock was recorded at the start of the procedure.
6:06
